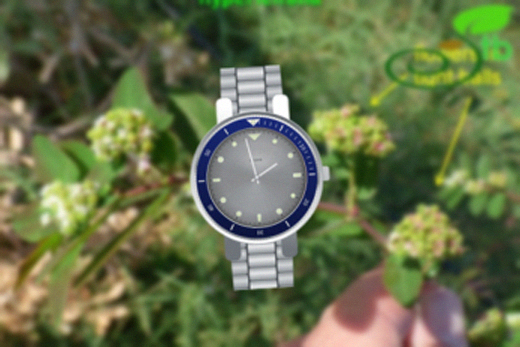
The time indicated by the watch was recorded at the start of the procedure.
1:58
